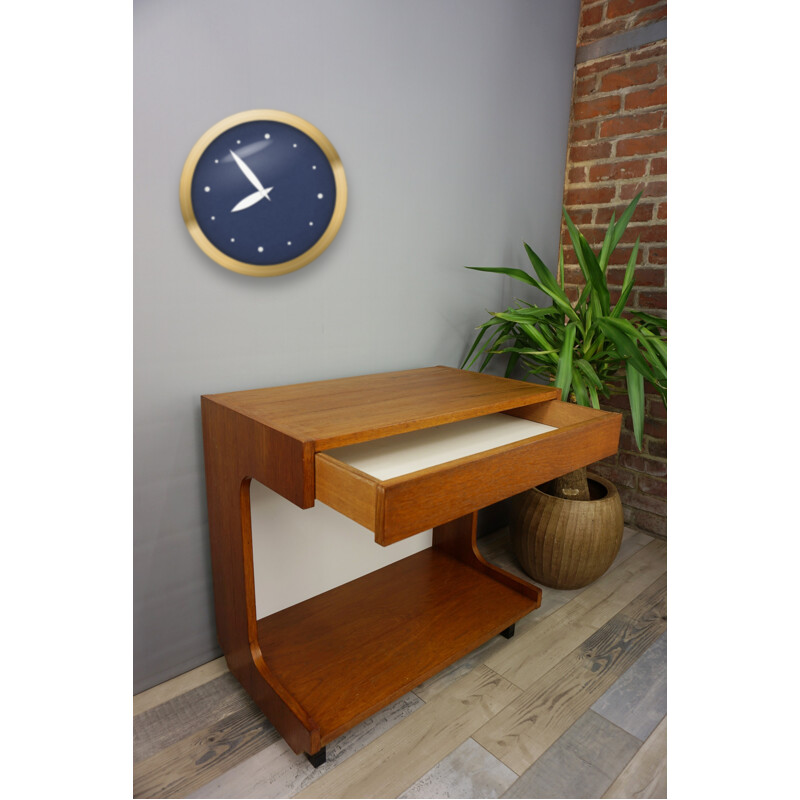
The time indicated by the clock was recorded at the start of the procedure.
7:53
